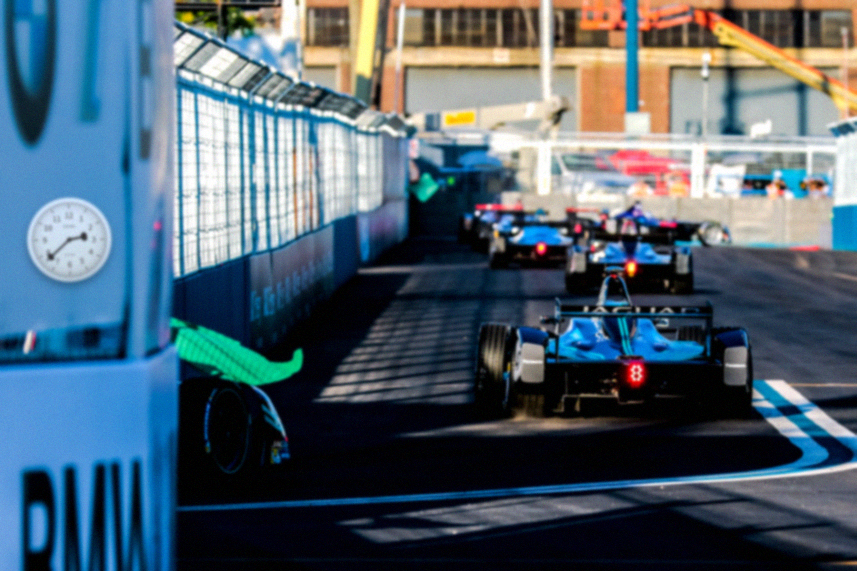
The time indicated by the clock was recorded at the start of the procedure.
2:38
